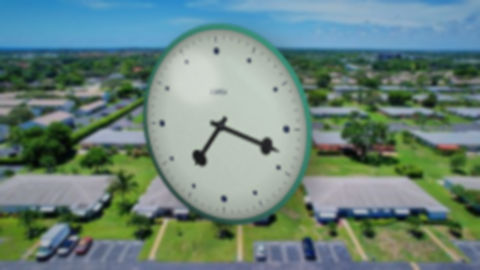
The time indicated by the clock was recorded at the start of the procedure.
7:18
